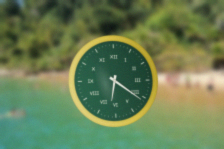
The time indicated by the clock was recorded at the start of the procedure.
6:21
